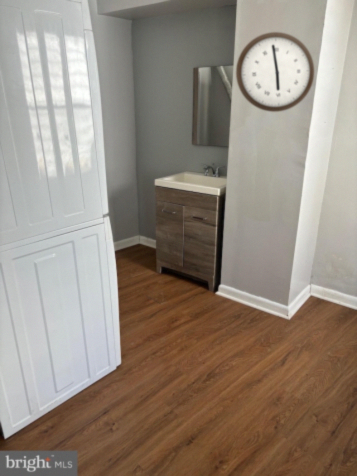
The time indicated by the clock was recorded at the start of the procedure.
5:59
